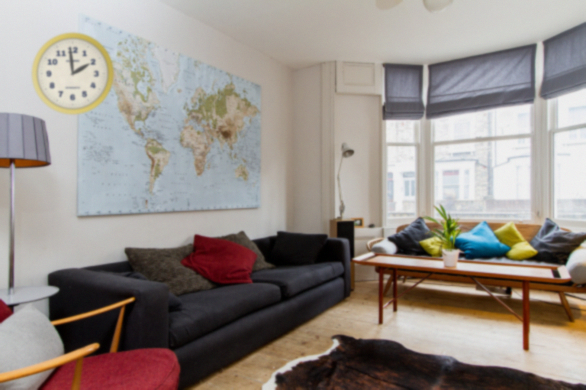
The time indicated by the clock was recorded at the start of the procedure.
1:59
